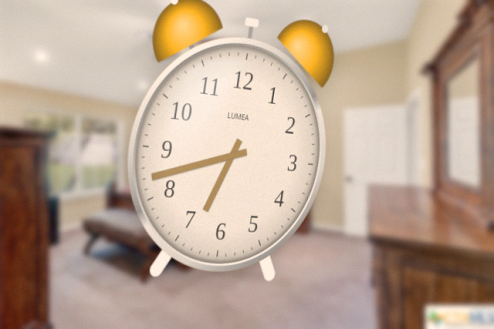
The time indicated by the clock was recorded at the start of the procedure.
6:42
